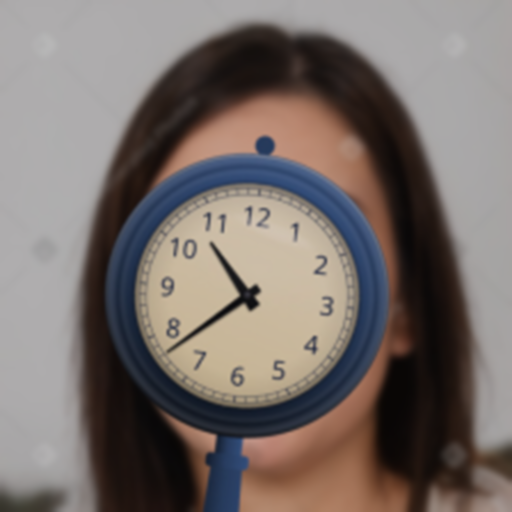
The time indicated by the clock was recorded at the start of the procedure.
10:38
